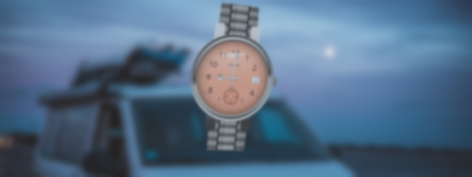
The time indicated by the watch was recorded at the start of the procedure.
9:00
